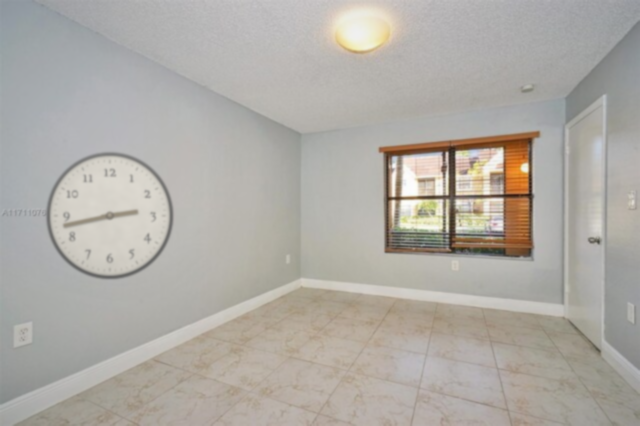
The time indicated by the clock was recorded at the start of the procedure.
2:43
